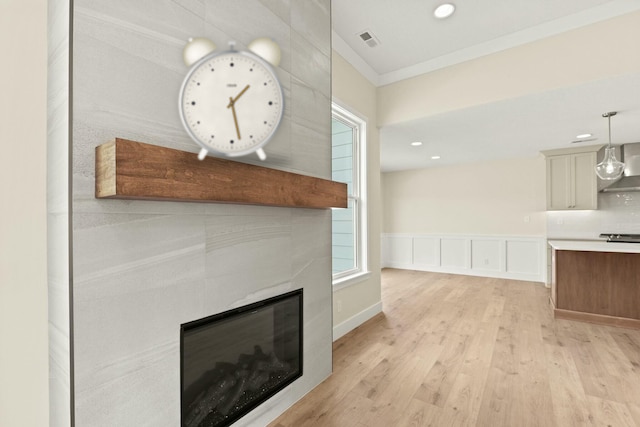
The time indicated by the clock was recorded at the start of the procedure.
1:28
